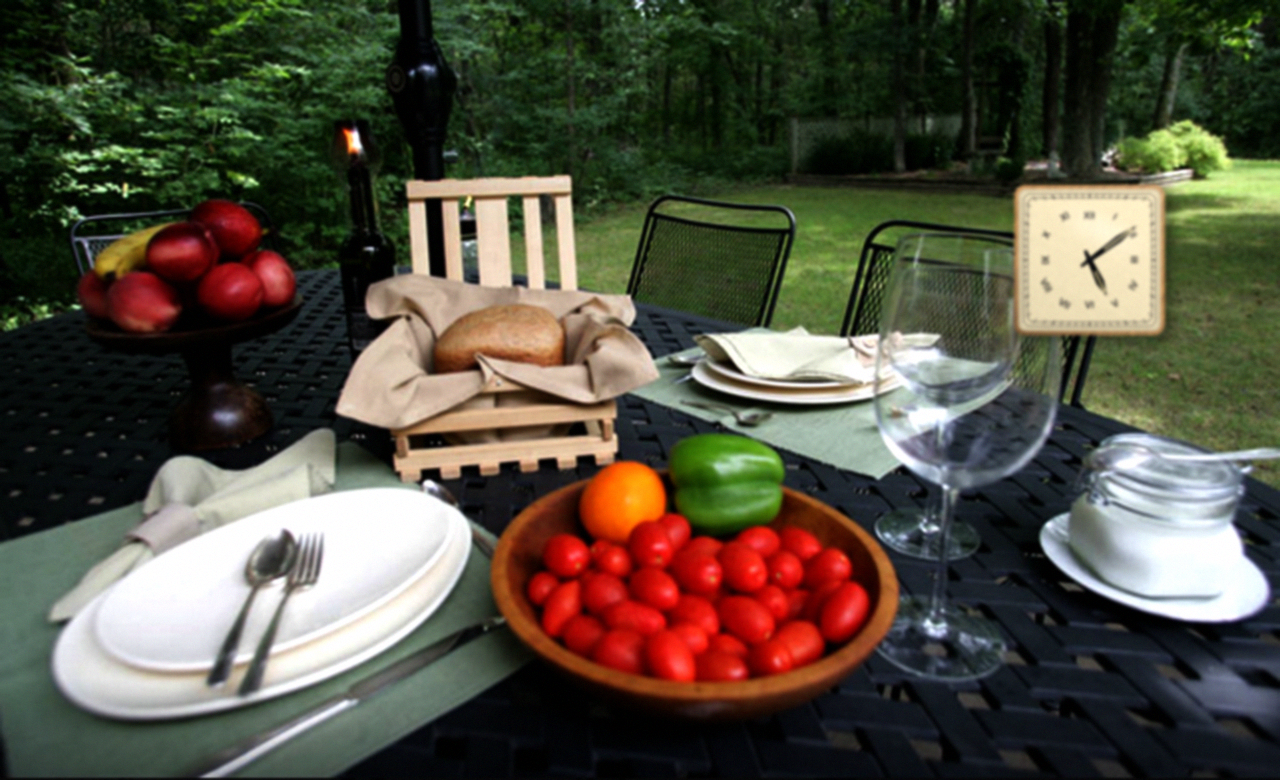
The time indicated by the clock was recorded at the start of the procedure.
5:09
